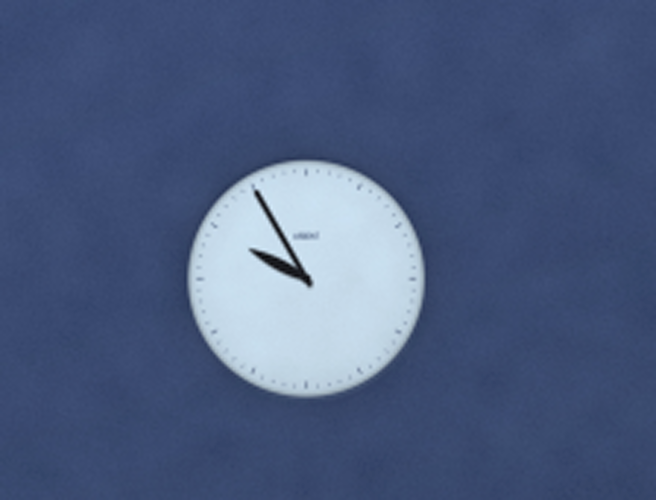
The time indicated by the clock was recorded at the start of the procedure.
9:55
